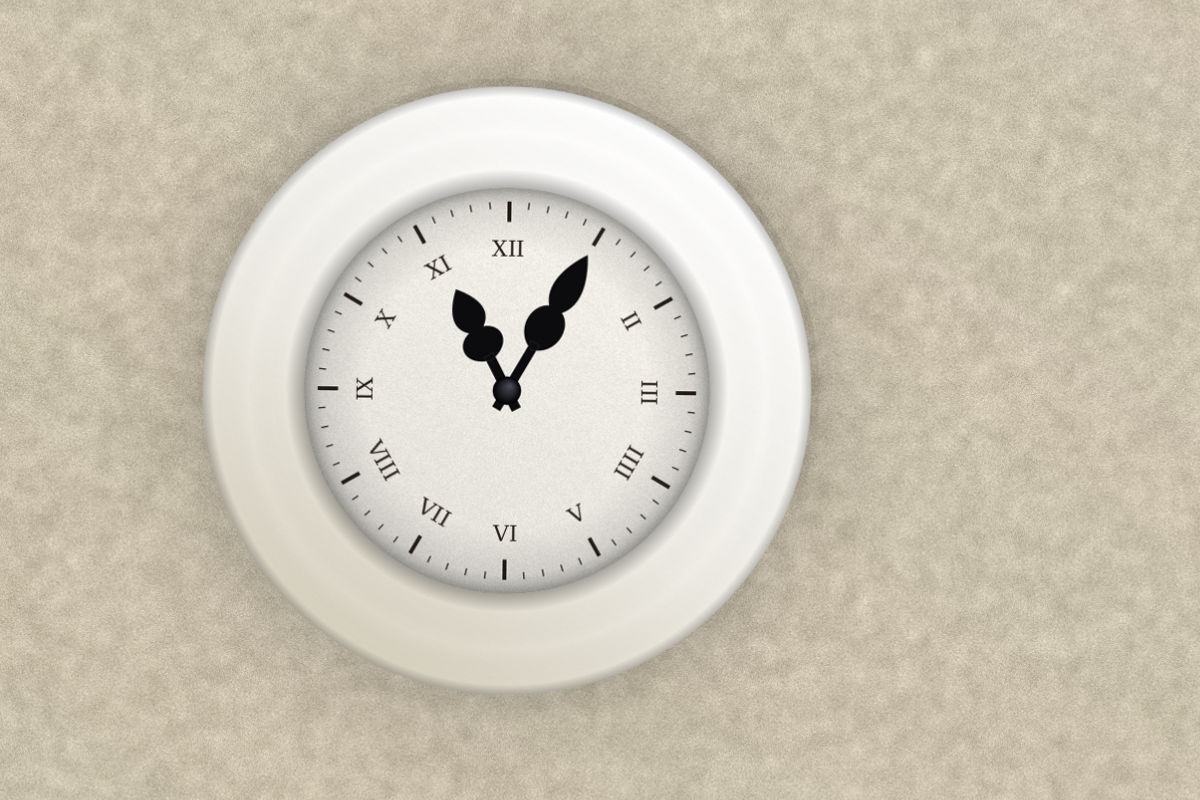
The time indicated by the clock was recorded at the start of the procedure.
11:05
